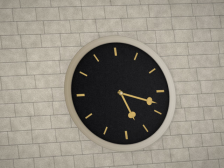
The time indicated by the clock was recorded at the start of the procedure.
5:18
